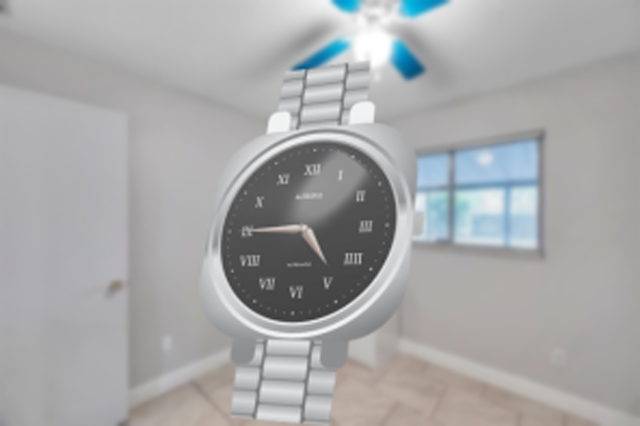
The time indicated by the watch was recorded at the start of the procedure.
4:45
